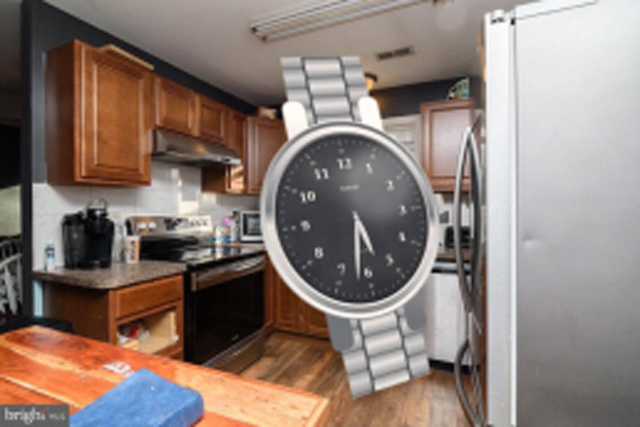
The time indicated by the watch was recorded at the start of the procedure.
5:32
